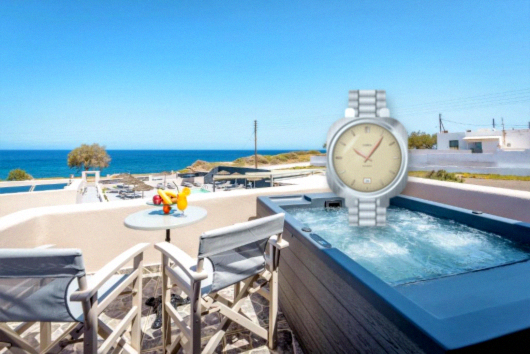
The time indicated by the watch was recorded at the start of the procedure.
10:06
